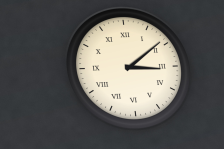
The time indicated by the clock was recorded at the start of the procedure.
3:09
